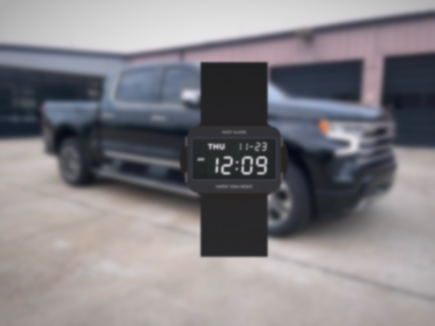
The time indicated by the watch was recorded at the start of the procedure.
12:09
